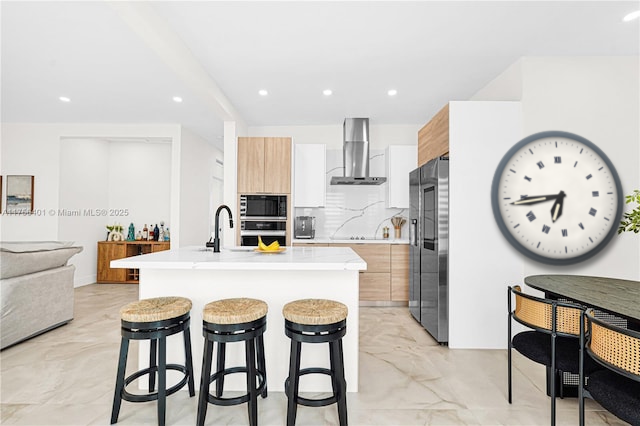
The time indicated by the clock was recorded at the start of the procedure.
6:44
